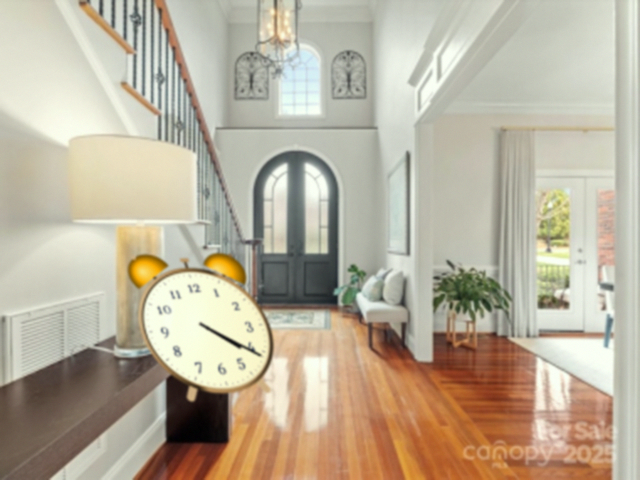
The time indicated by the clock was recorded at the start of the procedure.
4:21
